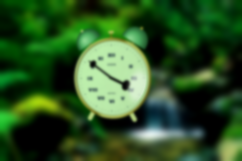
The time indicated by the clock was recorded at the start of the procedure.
3:51
